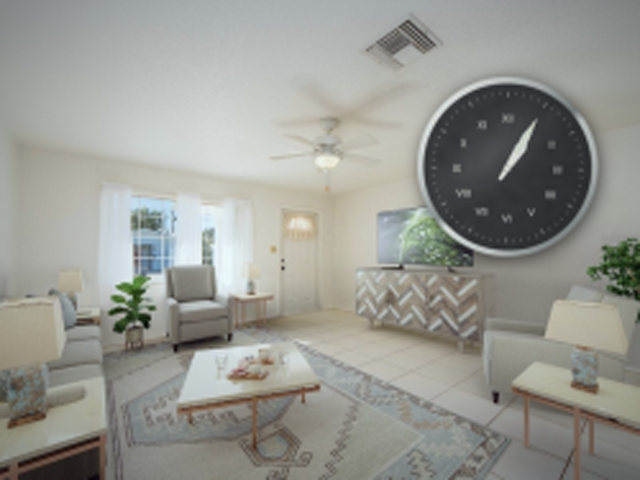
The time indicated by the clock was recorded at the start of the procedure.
1:05
